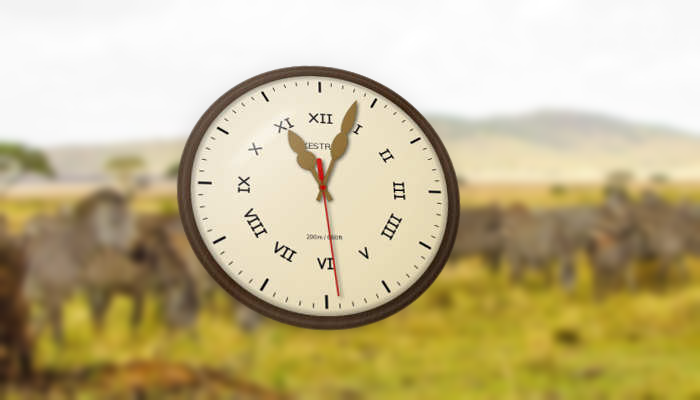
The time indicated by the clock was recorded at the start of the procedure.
11:03:29
